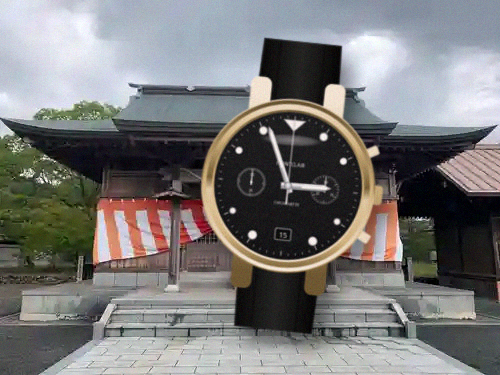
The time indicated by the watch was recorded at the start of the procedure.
2:56
